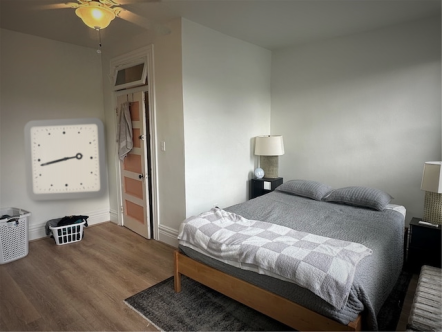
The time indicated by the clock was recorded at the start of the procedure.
2:43
